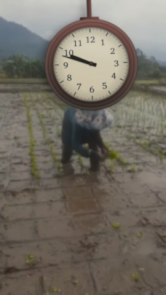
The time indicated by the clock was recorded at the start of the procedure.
9:48
